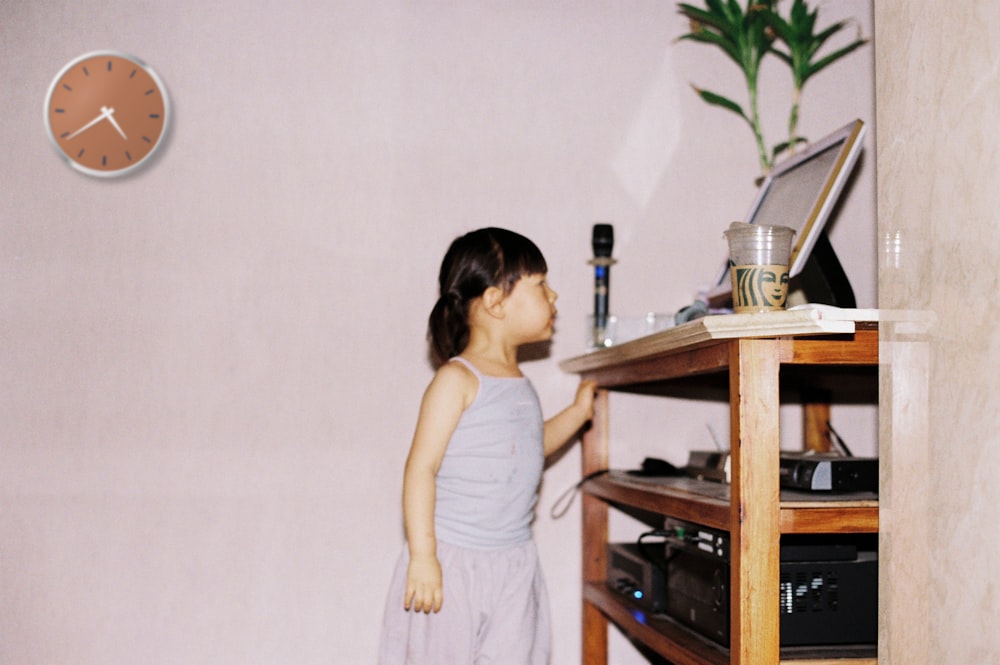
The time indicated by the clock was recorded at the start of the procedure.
4:39
